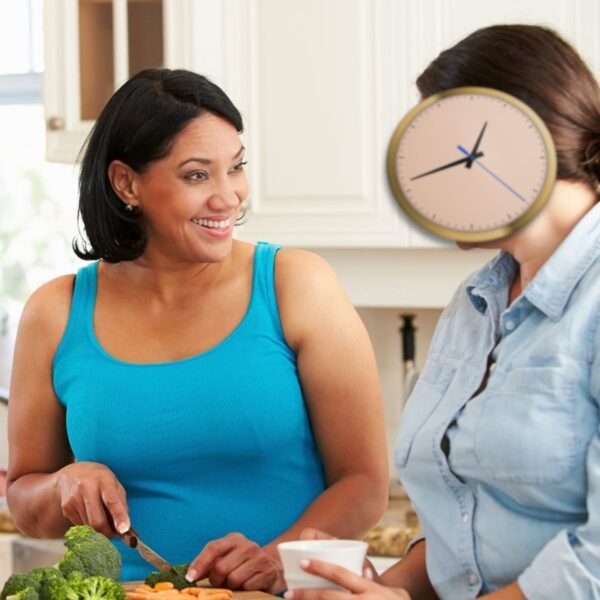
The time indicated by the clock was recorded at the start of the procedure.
12:41:22
